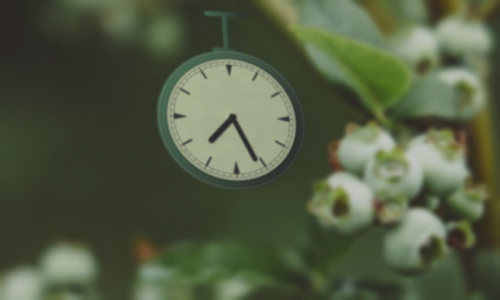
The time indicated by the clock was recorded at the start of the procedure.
7:26
